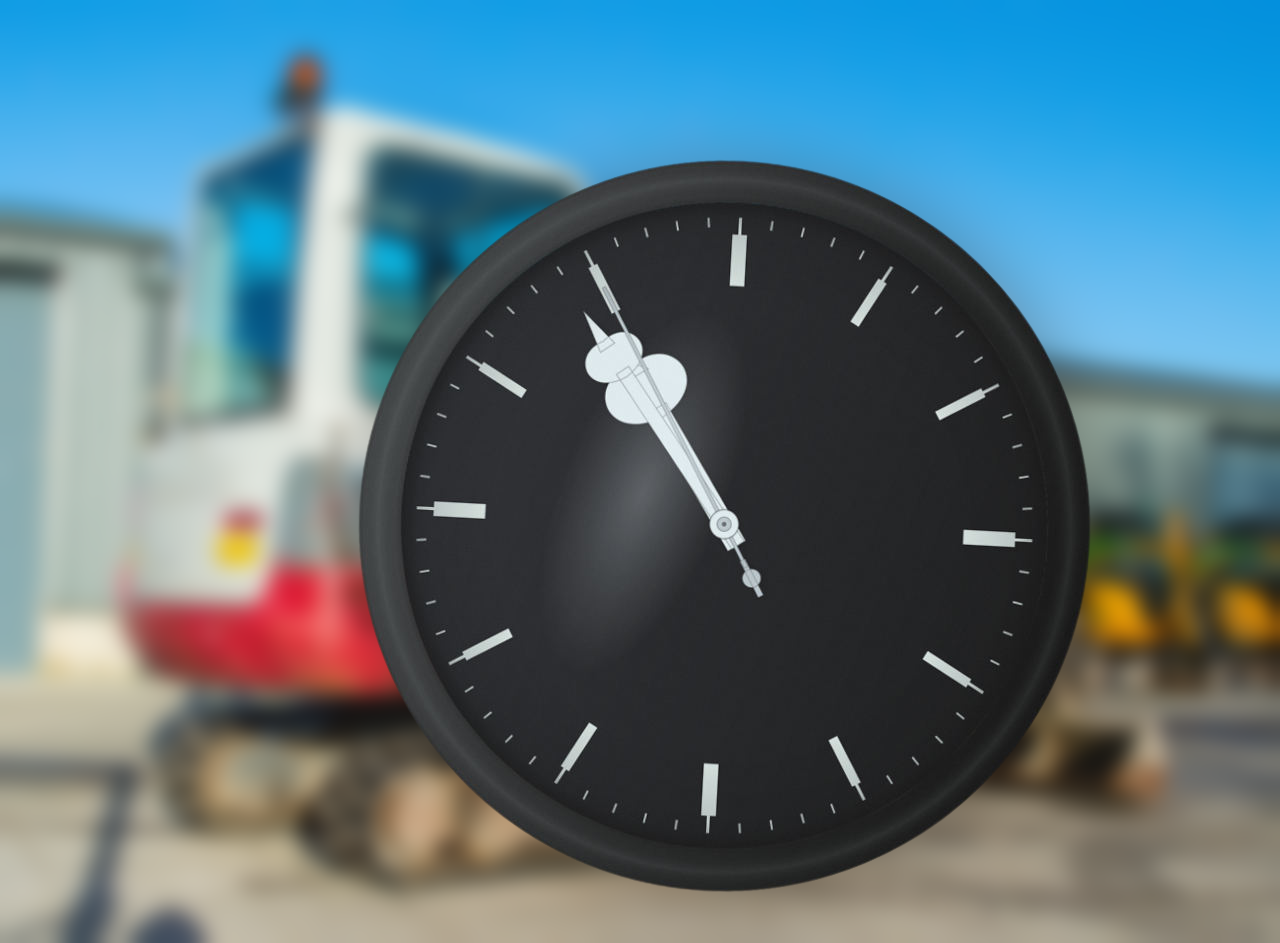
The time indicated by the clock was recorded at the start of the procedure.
10:53:55
